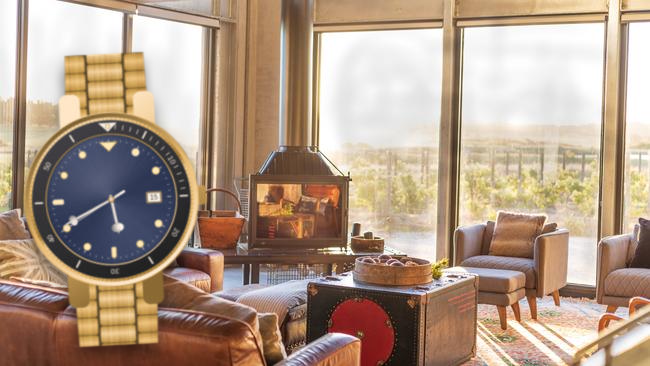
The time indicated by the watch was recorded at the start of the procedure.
5:40:40
